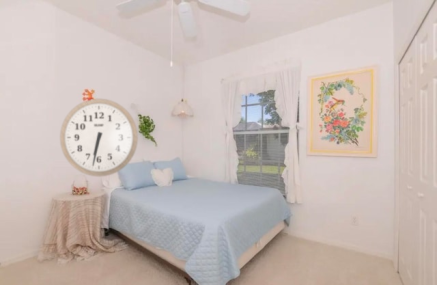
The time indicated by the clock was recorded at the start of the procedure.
6:32
